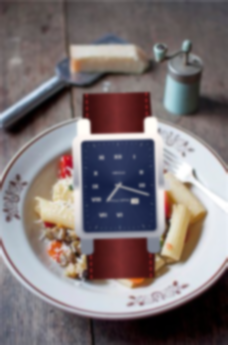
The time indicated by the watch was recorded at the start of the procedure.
7:18
